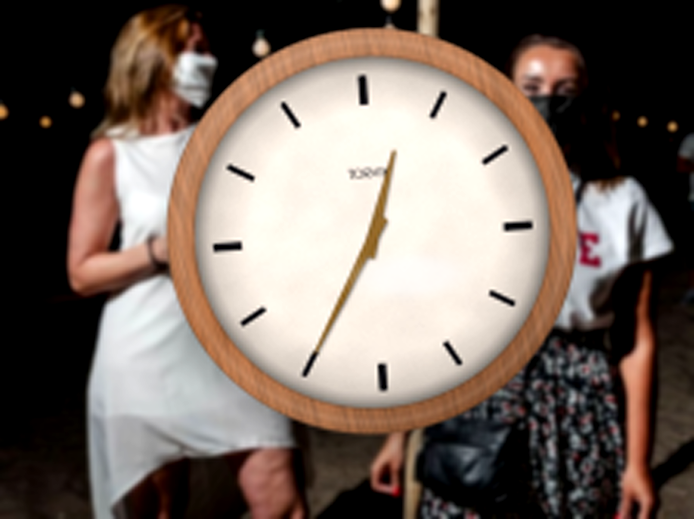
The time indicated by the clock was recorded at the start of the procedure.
12:35
